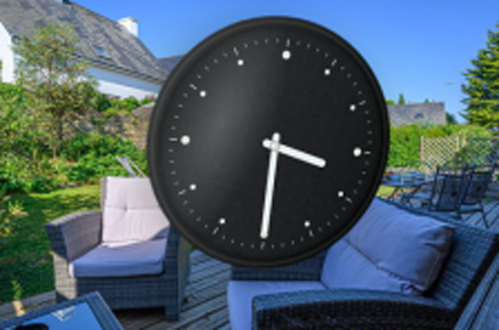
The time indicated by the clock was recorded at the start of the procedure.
3:30
